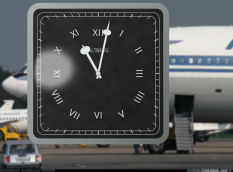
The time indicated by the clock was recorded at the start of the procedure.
11:02
